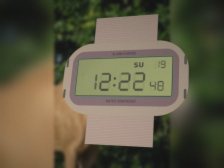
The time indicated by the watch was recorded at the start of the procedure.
12:22:48
